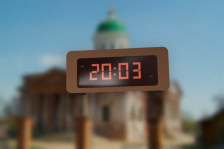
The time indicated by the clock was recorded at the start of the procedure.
20:03
